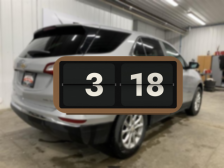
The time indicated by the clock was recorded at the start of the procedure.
3:18
